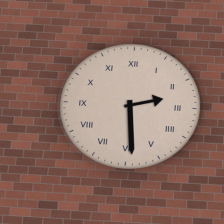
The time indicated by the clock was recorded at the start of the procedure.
2:29
